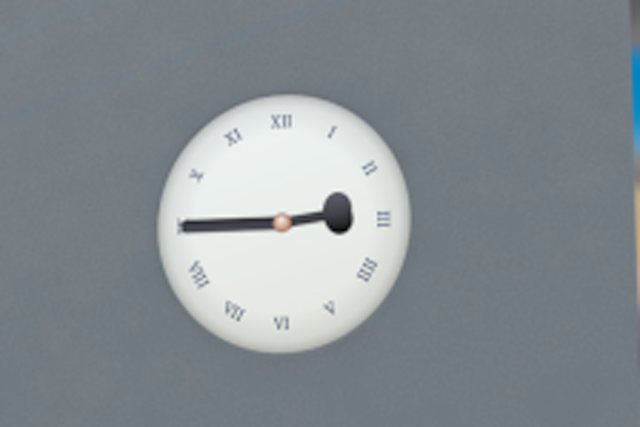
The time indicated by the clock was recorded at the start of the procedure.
2:45
